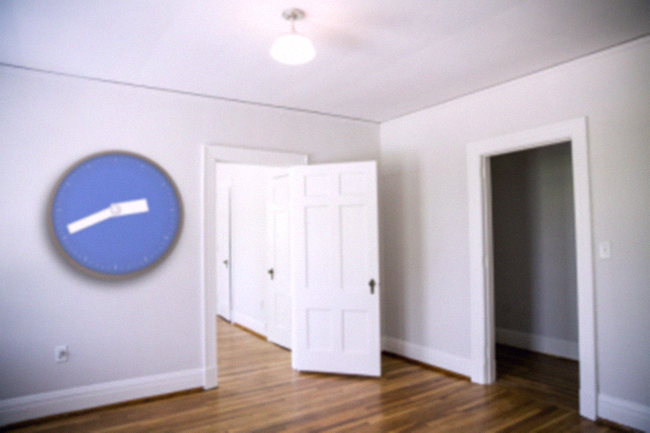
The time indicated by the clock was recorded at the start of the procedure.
2:41
